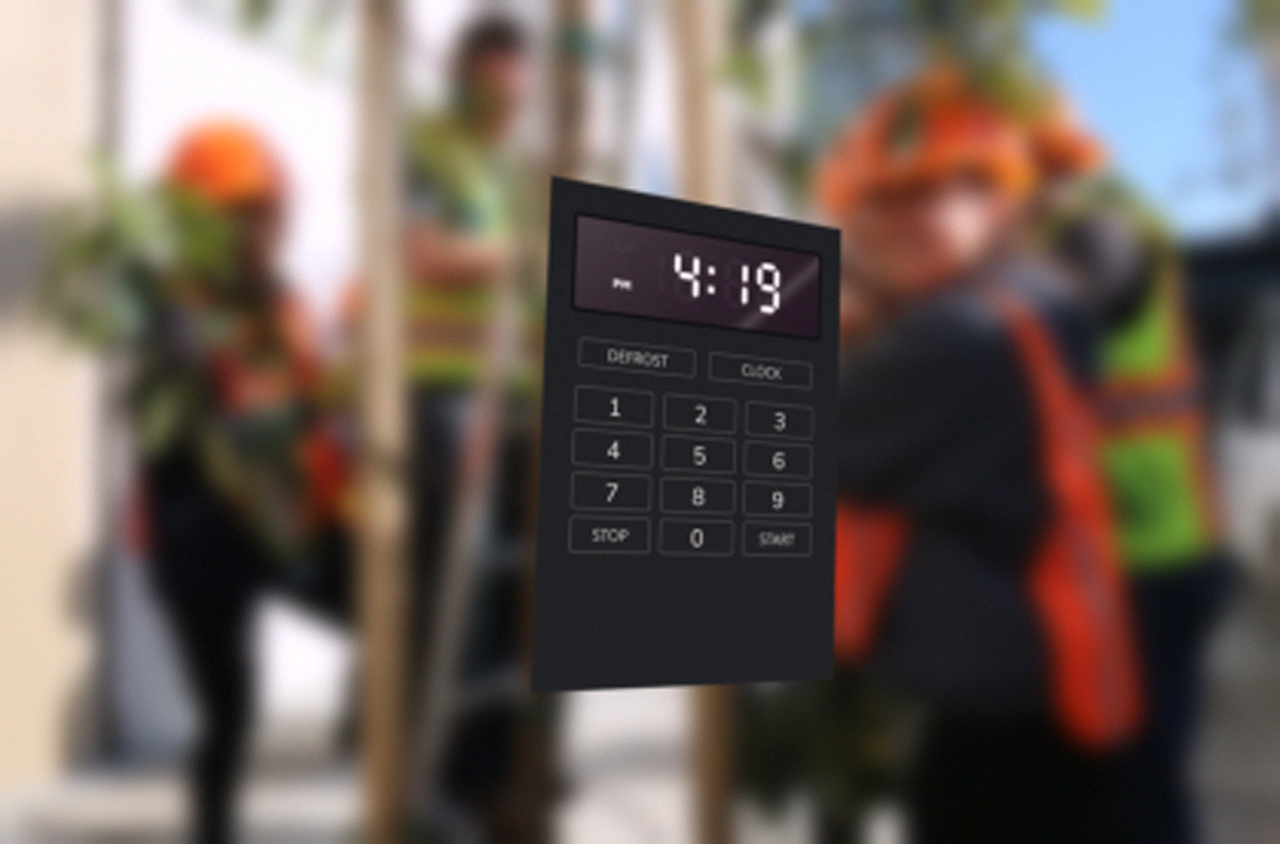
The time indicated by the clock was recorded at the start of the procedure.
4:19
